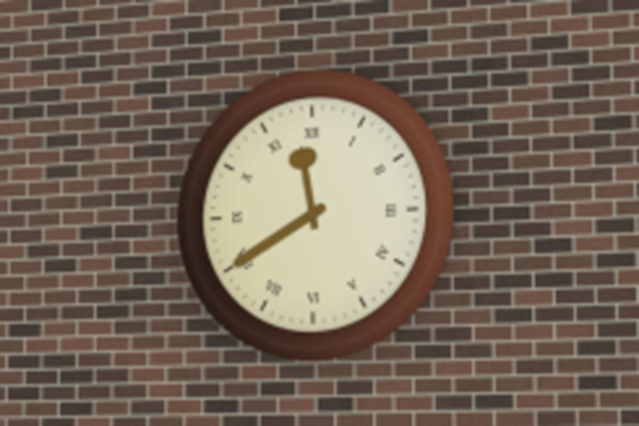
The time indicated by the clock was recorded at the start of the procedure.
11:40
